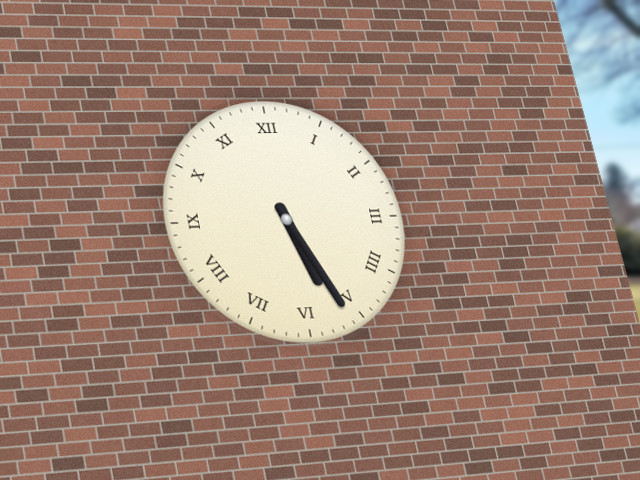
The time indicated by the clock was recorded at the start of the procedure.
5:26
